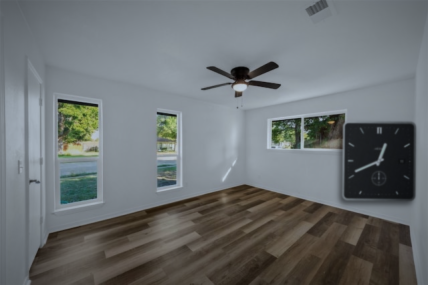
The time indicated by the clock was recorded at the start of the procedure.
12:41
